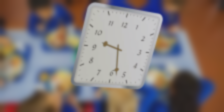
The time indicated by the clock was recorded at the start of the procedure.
9:28
